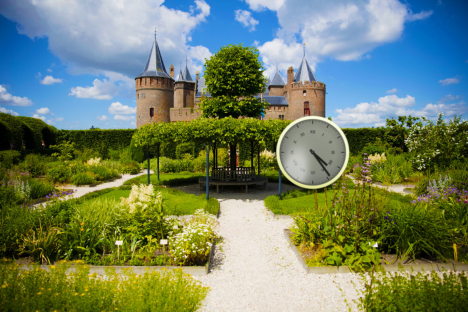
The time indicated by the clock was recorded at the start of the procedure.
4:24
